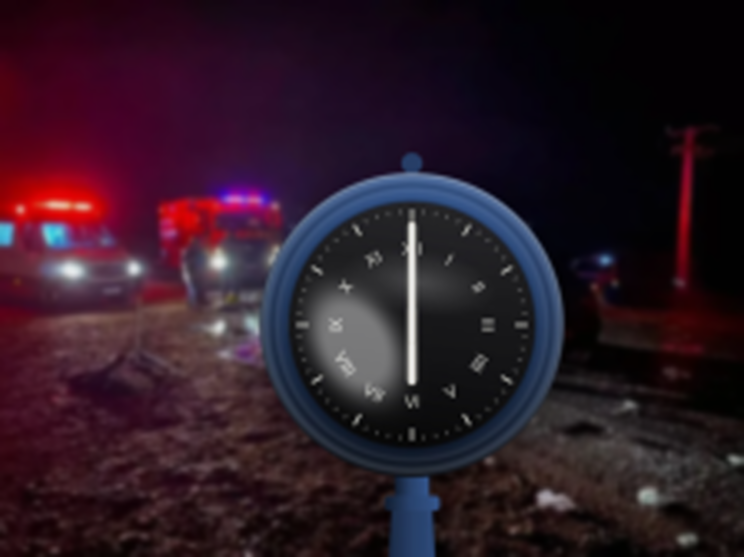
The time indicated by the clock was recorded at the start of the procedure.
6:00
